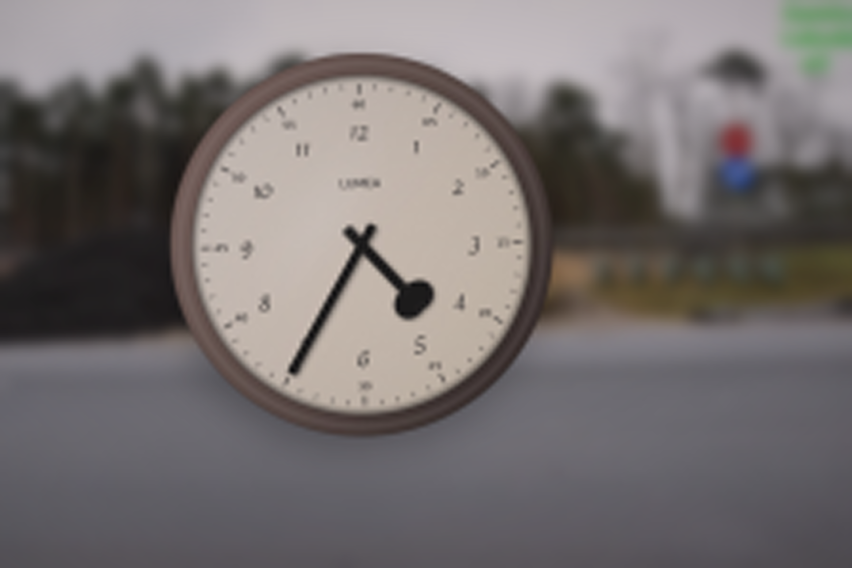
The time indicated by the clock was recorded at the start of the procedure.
4:35
